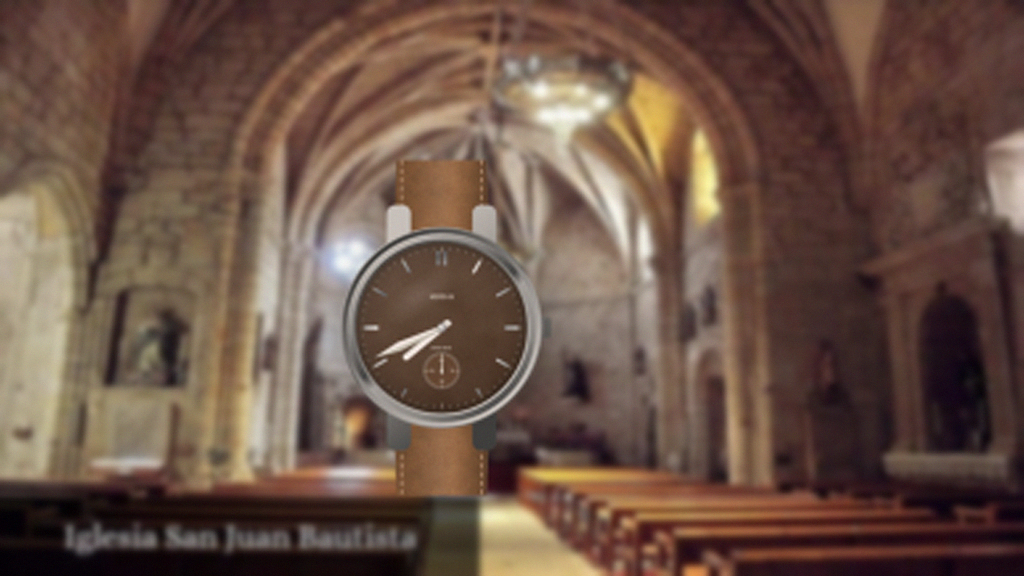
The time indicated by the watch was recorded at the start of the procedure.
7:41
